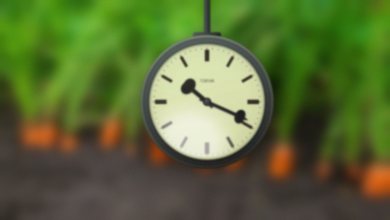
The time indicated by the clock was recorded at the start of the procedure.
10:19
